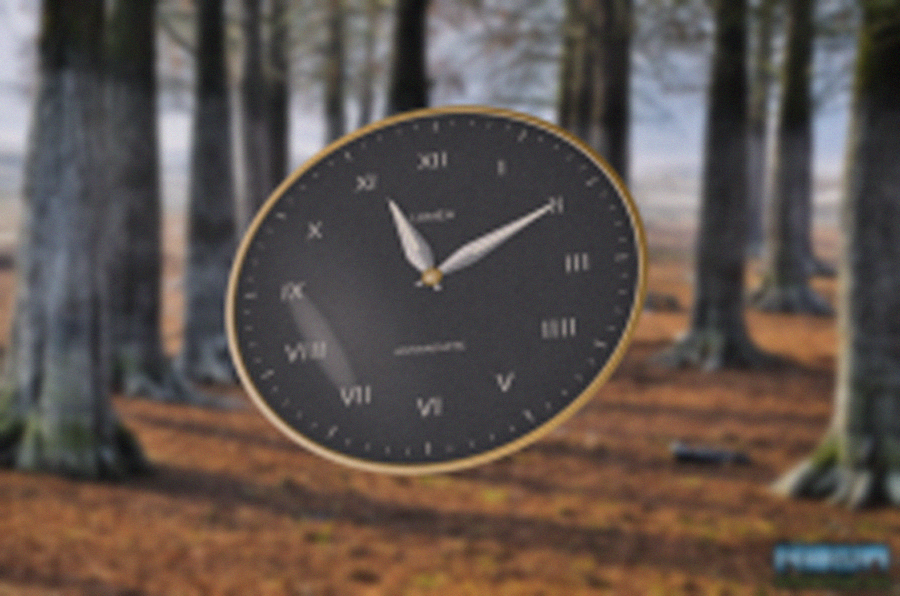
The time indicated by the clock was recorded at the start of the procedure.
11:10
